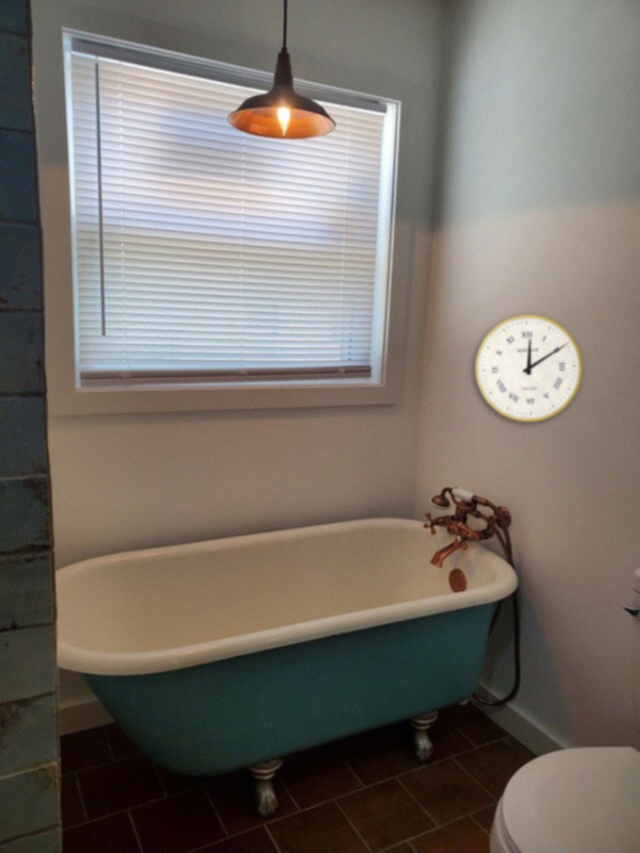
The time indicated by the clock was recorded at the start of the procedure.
12:10
